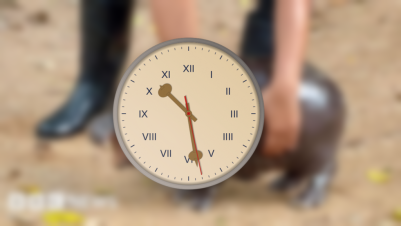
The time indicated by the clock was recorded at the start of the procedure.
10:28:28
